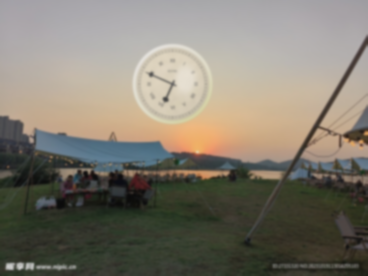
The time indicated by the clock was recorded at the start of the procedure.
6:49
